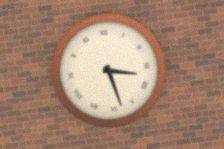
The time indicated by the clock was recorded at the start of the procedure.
3:28
